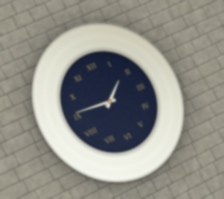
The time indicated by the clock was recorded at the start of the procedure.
1:46
